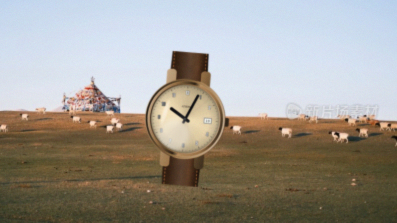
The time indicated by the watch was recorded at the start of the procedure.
10:04
